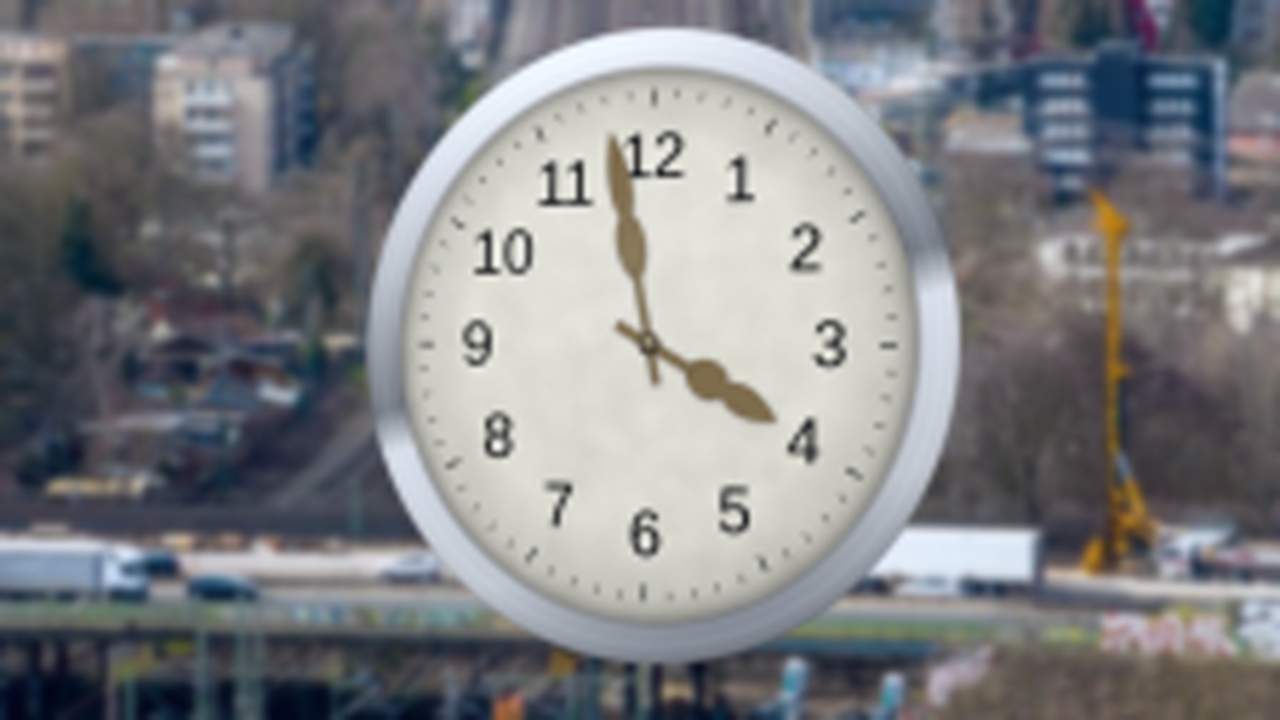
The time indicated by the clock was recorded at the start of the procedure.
3:58
